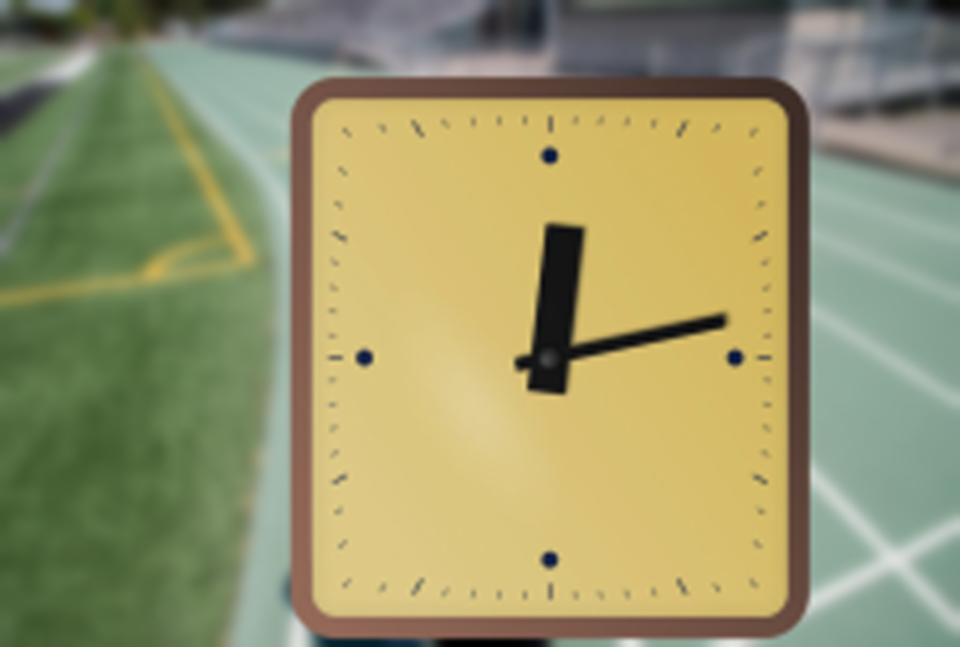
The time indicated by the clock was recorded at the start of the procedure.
12:13
